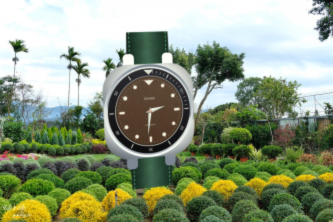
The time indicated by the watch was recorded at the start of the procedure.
2:31
